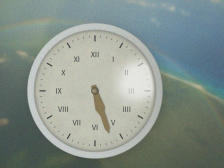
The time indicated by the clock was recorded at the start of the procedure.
5:27
